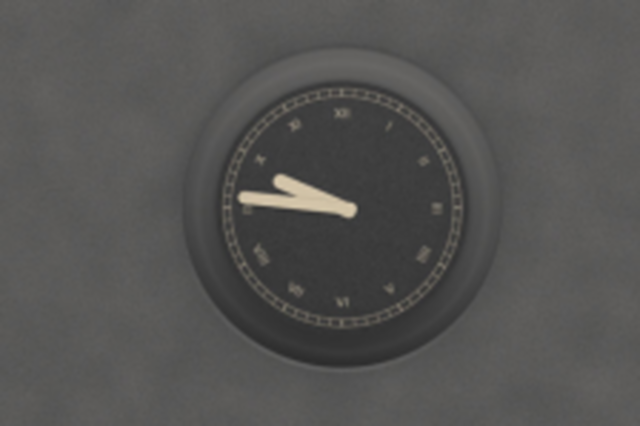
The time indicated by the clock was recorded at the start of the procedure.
9:46
